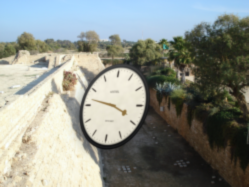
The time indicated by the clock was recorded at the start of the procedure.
3:47
